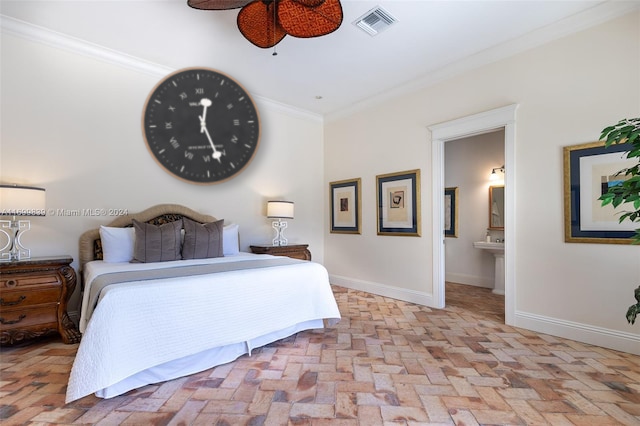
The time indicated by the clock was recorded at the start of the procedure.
12:27
